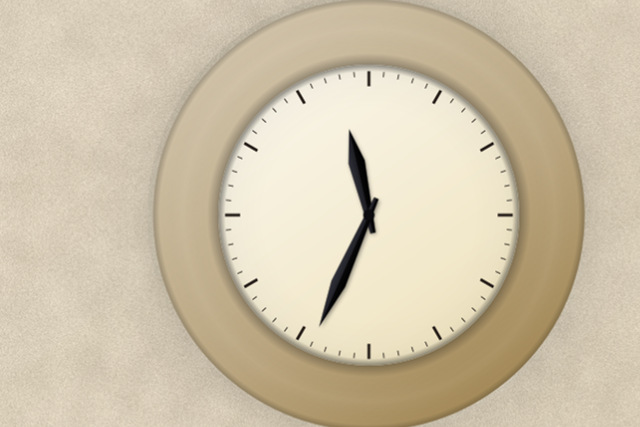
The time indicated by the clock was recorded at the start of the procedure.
11:34
